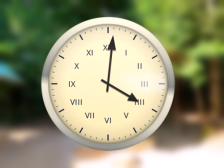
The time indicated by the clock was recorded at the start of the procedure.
4:01
